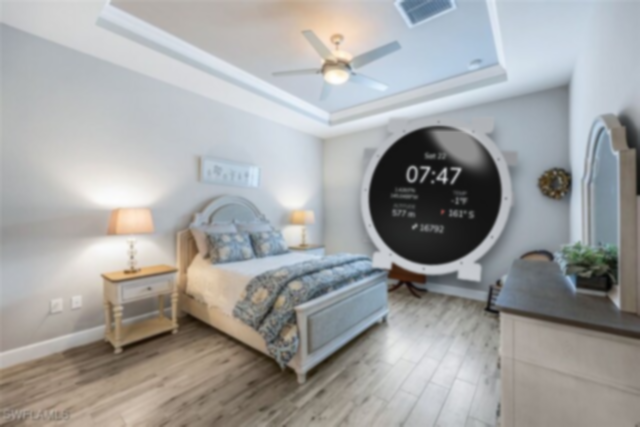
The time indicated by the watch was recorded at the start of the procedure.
7:47
